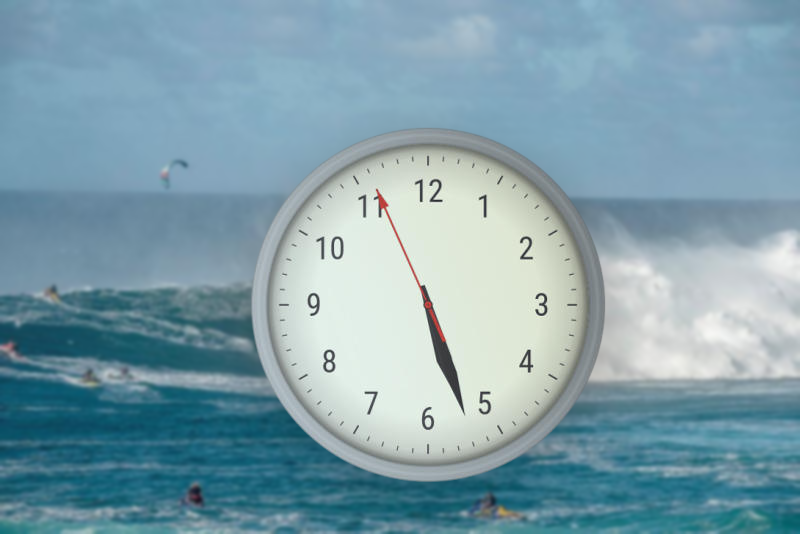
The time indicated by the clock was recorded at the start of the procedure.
5:26:56
